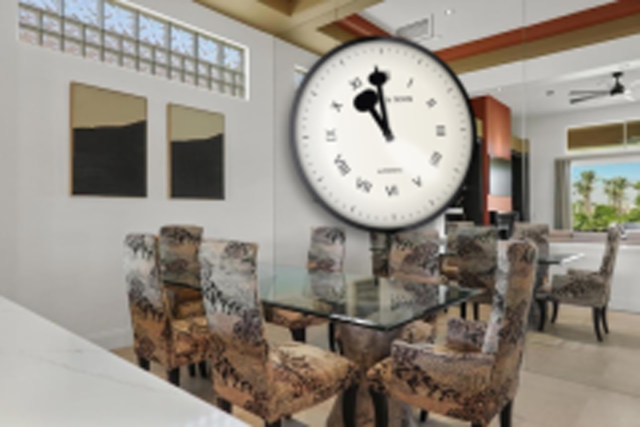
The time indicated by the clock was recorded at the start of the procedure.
10:59
